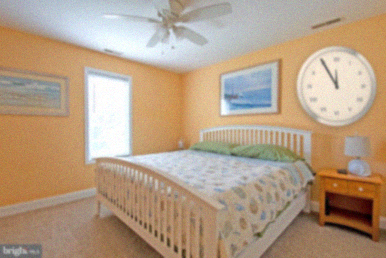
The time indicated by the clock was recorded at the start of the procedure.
11:55
